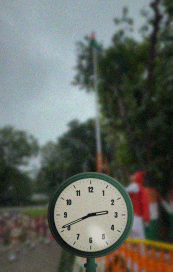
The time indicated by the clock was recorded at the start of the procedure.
2:41
